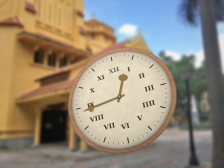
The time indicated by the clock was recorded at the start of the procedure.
12:44
